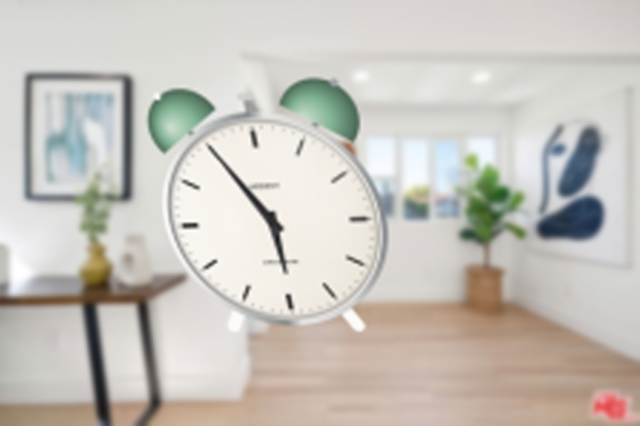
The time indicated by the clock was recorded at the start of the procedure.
5:55
